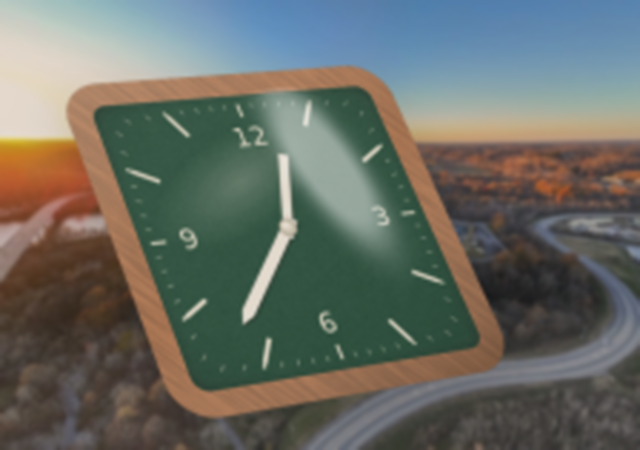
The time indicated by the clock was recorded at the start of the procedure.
12:37
